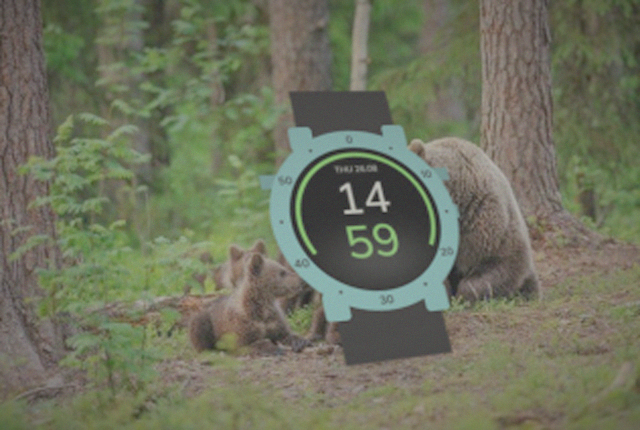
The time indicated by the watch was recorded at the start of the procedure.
14:59
